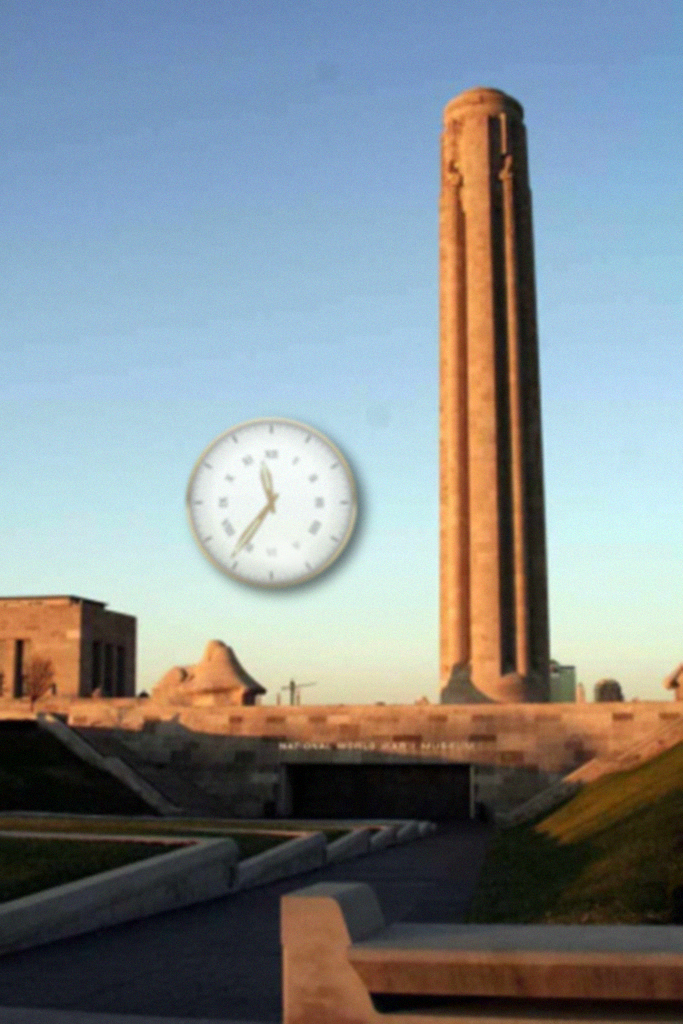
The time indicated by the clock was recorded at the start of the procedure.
11:36
